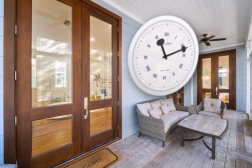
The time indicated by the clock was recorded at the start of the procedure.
11:12
